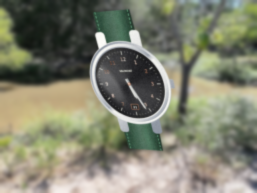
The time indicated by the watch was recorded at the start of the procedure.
5:26
